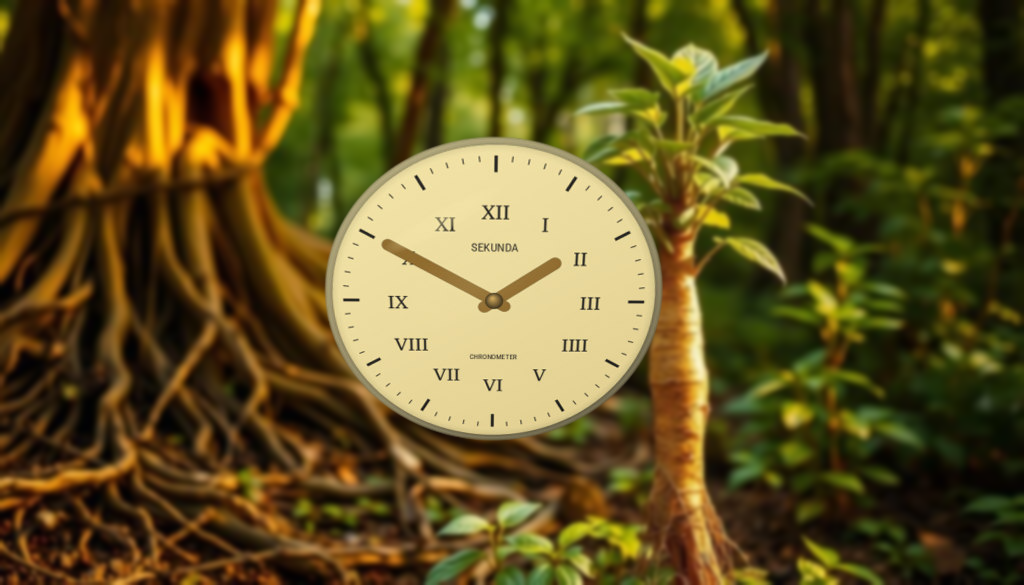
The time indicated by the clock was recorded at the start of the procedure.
1:50
